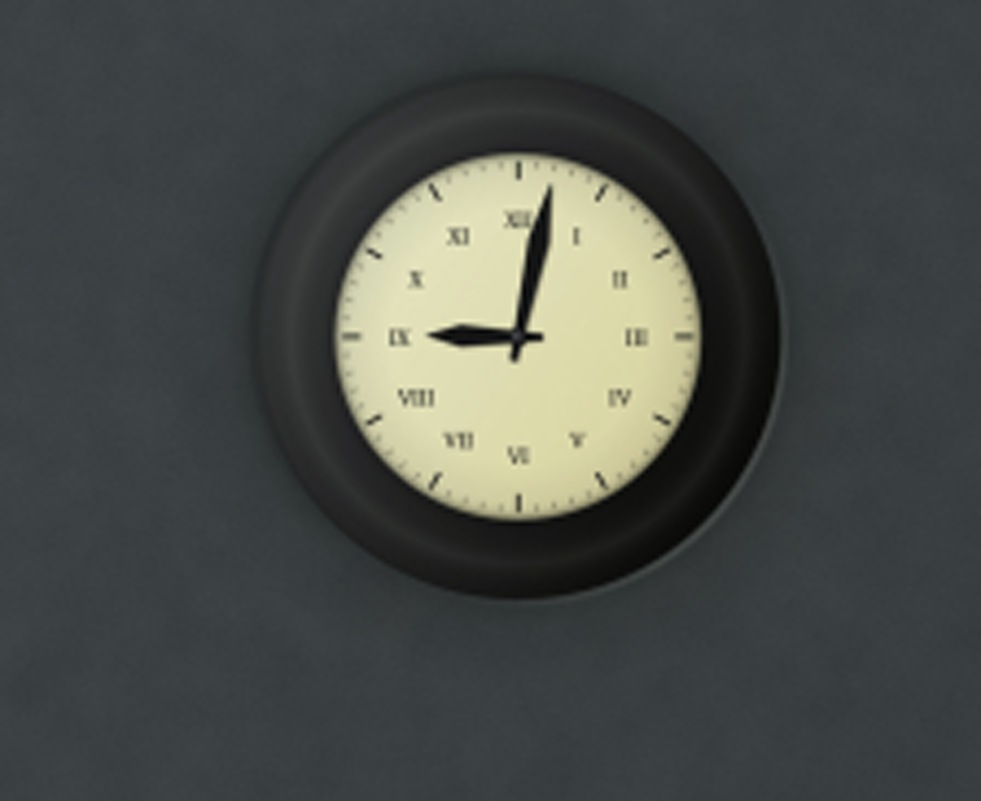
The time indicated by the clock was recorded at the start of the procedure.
9:02
